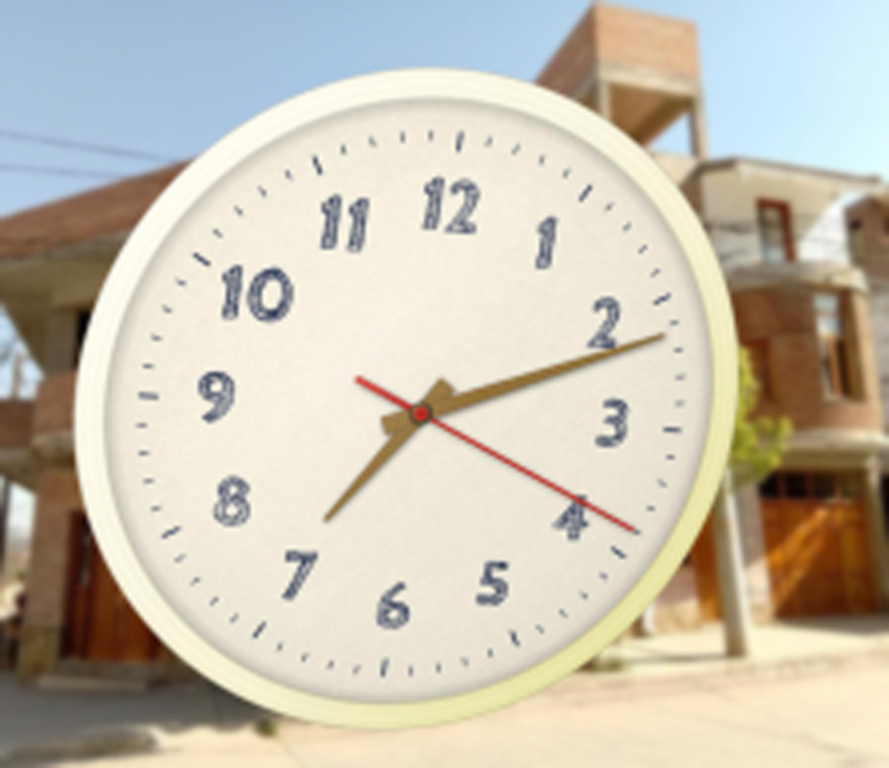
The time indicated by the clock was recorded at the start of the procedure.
7:11:19
